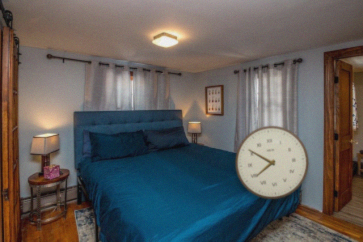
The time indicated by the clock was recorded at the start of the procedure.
7:51
